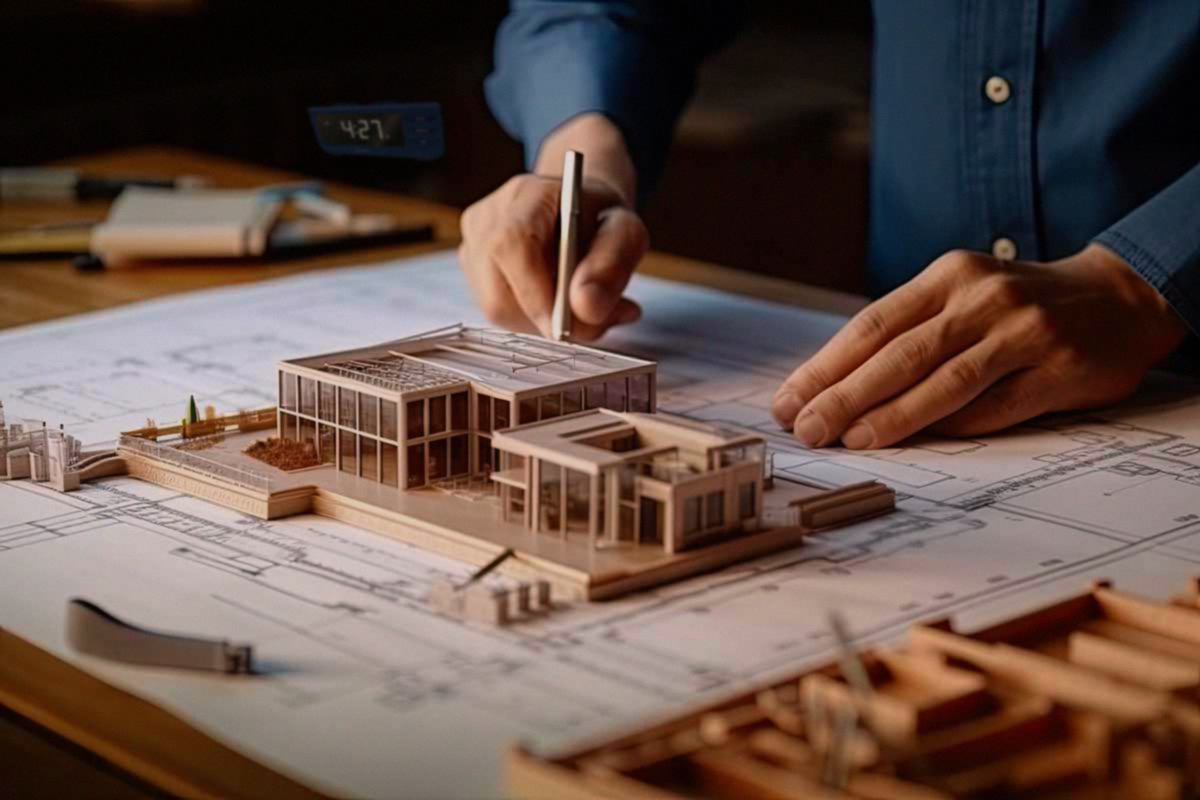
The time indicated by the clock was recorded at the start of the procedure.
4:27
